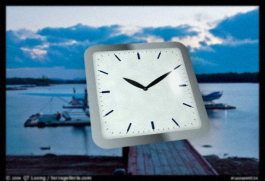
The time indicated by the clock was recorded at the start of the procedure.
10:10
